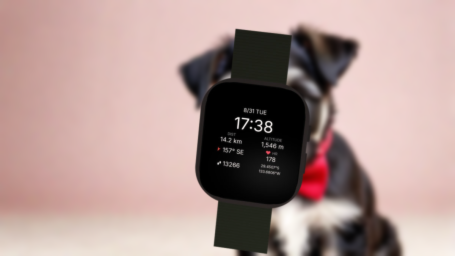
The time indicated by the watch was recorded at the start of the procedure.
17:38
